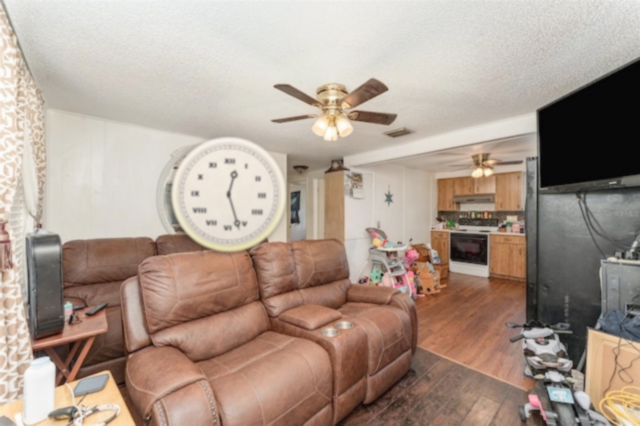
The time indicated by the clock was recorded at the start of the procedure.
12:27
